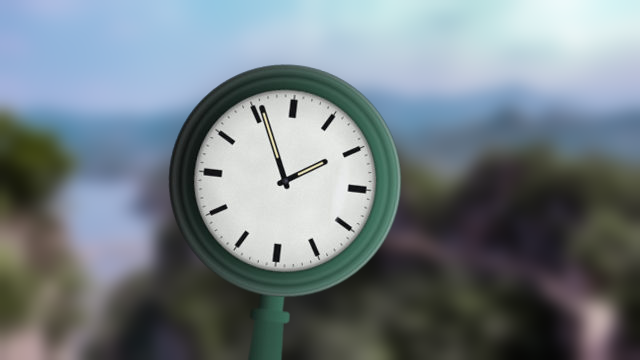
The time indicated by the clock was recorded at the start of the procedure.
1:56
